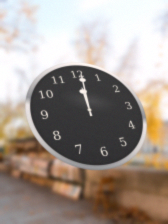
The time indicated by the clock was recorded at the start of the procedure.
12:01
